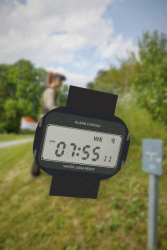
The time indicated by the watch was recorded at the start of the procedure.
7:55:11
